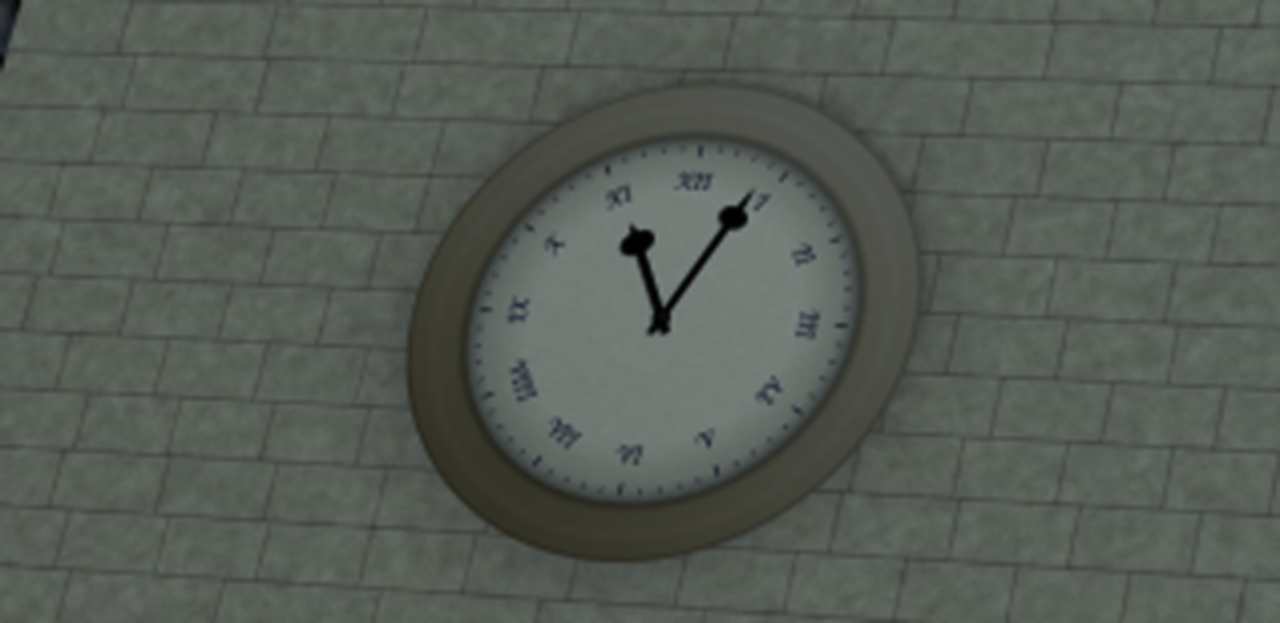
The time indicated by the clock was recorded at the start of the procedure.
11:04
